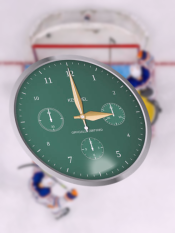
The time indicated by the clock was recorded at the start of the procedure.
3:00
